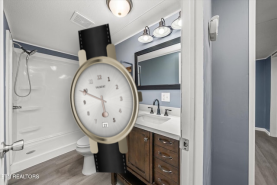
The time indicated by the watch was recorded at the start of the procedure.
5:49
